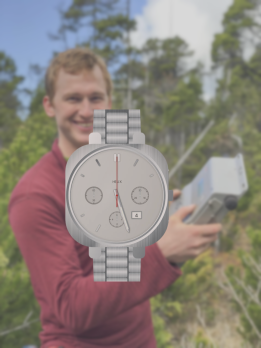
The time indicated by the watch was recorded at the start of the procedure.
5:27
